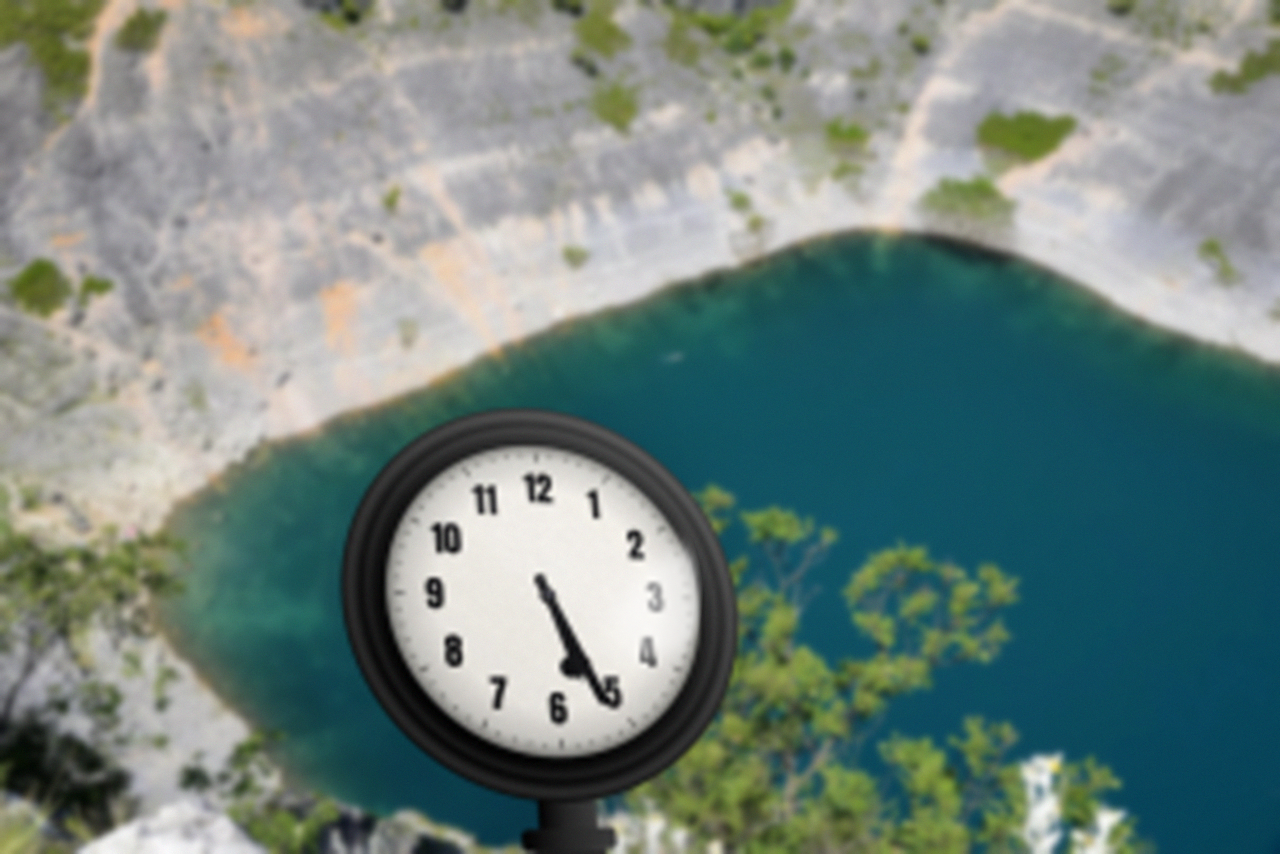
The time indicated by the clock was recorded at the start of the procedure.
5:26
